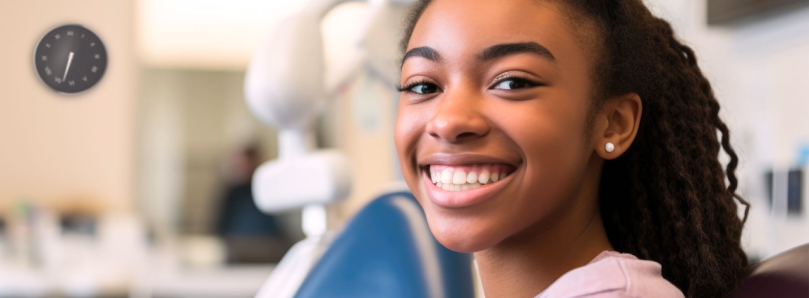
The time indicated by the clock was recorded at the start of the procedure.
6:33
